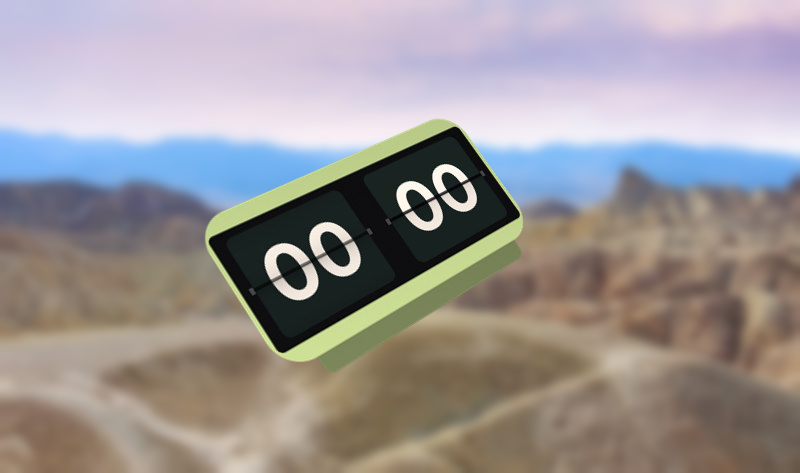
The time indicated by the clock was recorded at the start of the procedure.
0:00
